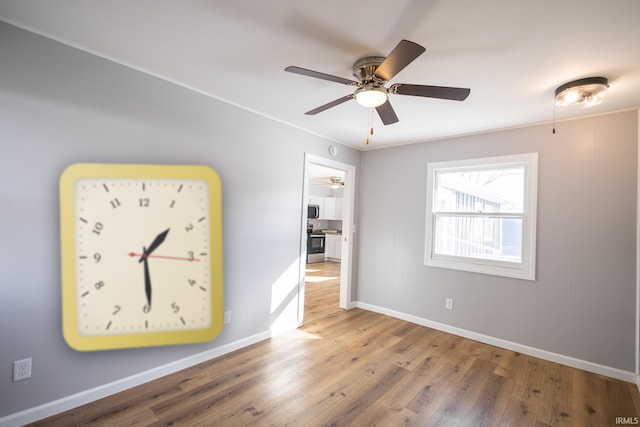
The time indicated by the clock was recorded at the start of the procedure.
1:29:16
